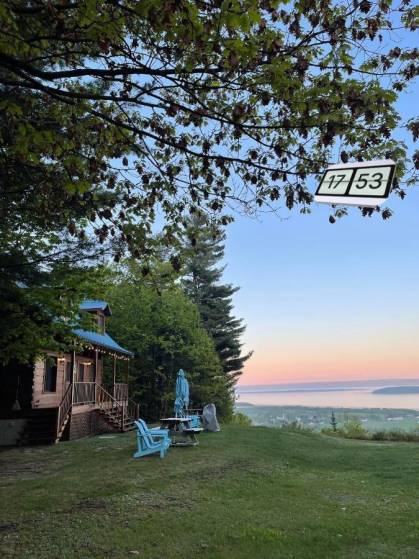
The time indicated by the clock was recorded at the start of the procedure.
17:53
